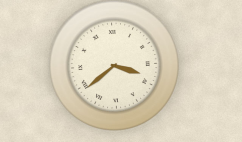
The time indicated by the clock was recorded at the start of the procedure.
3:39
